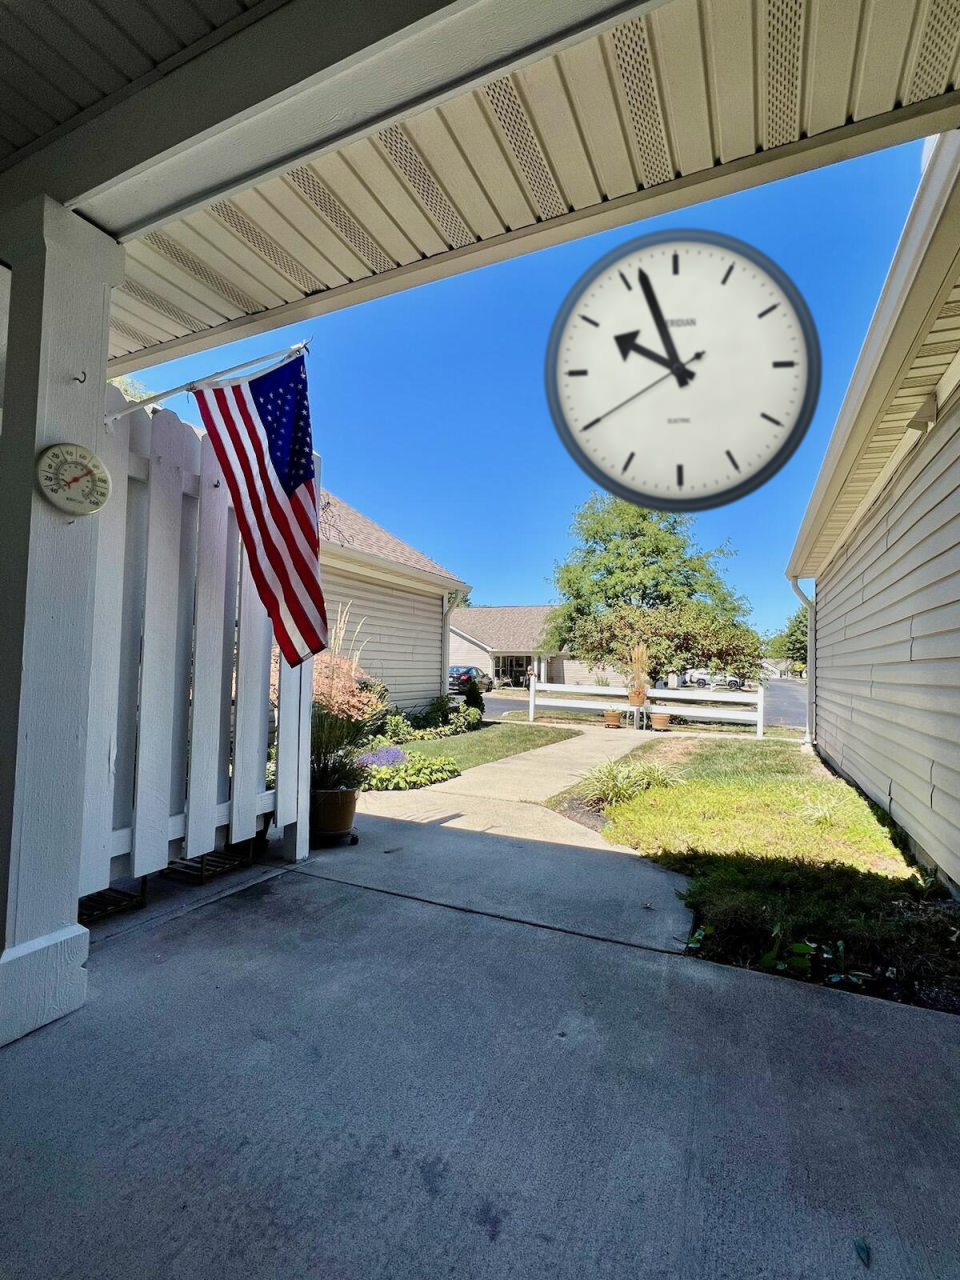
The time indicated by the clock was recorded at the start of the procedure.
9:56:40
